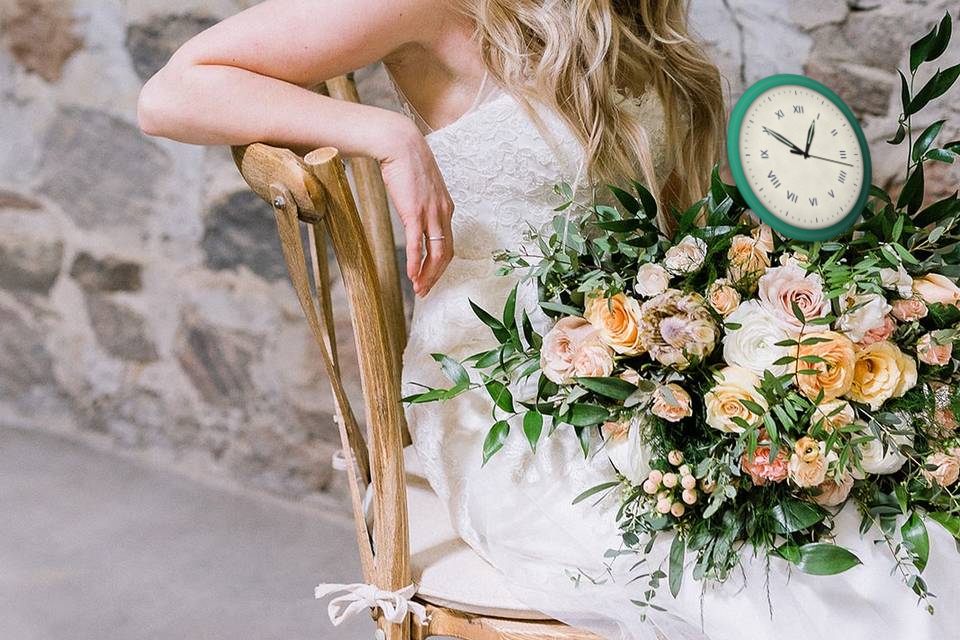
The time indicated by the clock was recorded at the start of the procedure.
12:50:17
